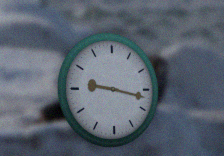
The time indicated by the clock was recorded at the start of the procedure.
9:17
